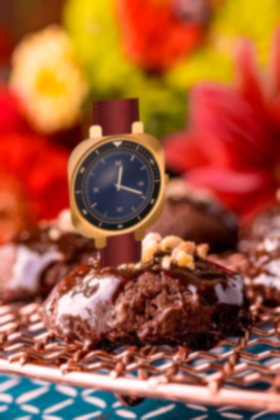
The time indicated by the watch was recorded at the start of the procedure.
12:19
